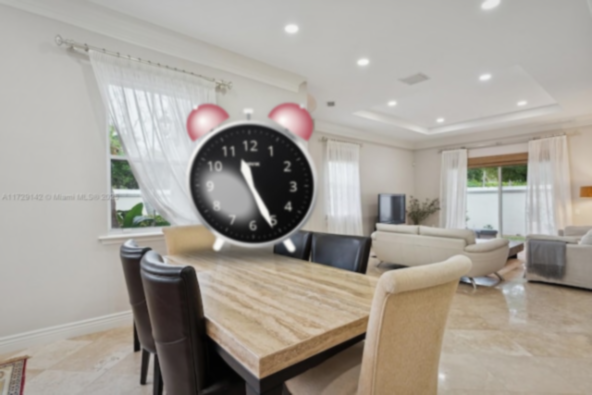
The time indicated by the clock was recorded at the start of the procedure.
11:26
